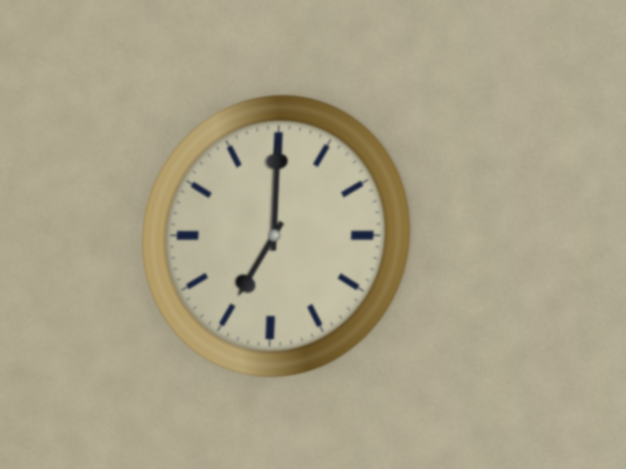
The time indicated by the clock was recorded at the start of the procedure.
7:00
